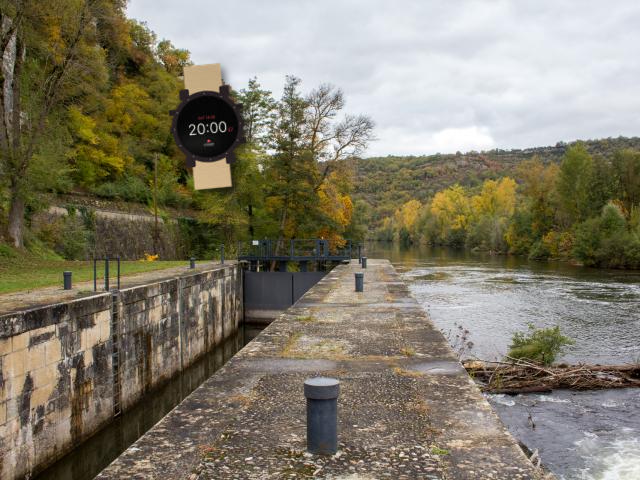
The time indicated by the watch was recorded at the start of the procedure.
20:00
